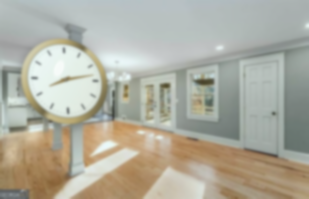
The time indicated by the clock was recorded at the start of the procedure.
8:13
